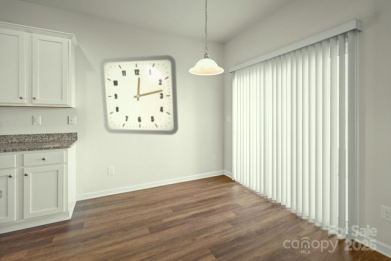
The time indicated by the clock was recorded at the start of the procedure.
12:13
